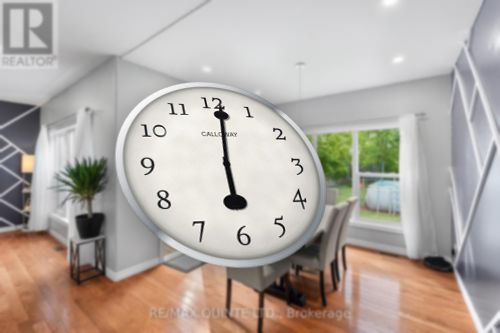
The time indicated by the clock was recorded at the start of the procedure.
6:01
